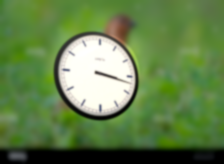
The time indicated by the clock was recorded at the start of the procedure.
3:17
